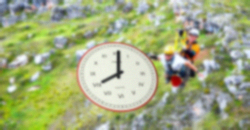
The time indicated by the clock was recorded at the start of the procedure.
8:01
